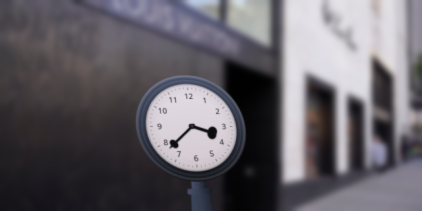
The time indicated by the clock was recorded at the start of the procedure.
3:38
